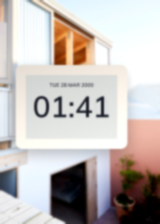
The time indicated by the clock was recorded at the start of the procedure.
1:41
